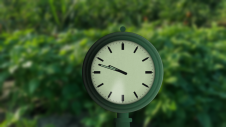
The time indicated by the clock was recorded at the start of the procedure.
9:48
